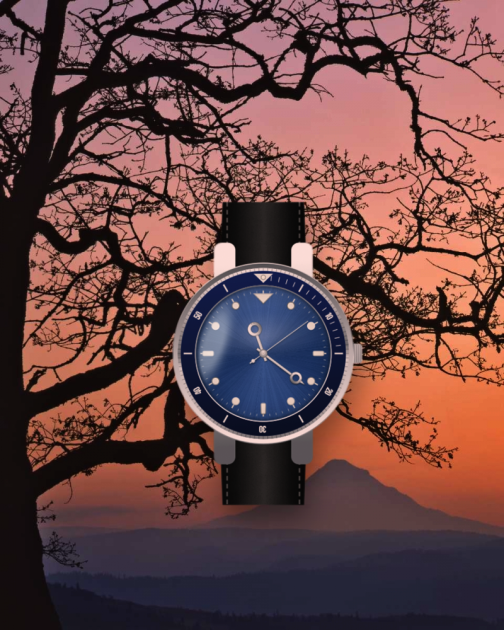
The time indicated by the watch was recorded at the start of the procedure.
11:21:09
